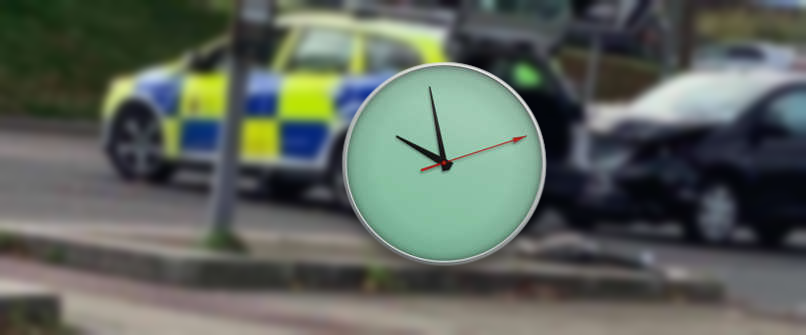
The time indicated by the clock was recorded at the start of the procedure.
9:58:12
